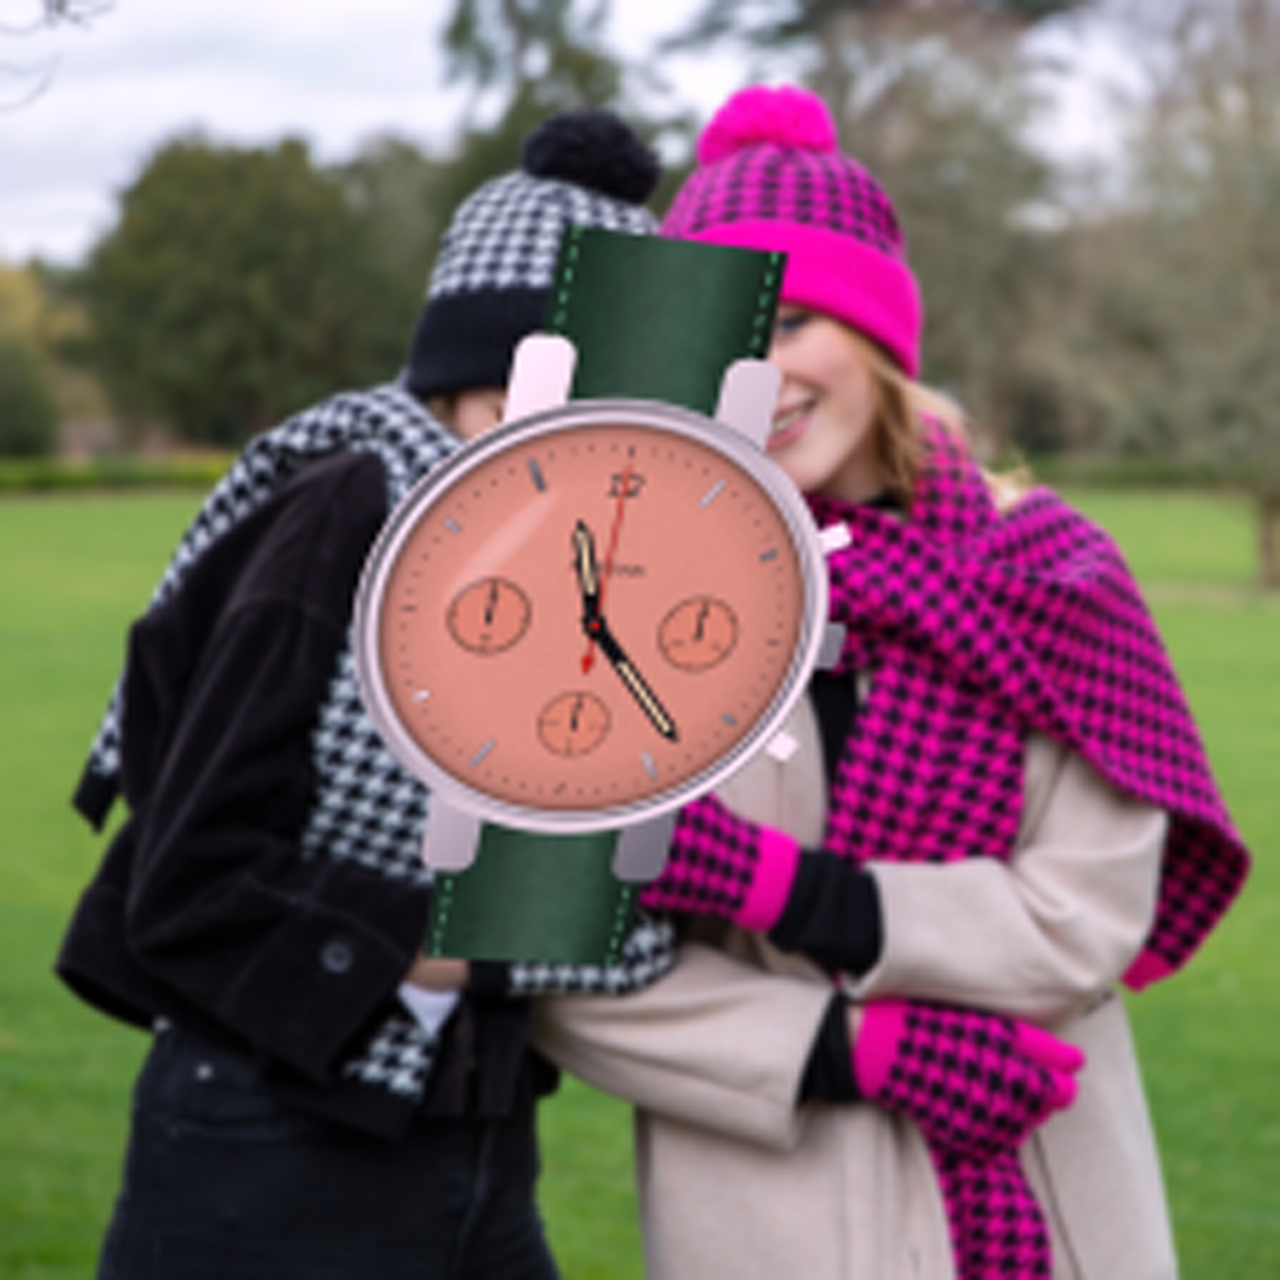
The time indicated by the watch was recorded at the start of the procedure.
11:23
